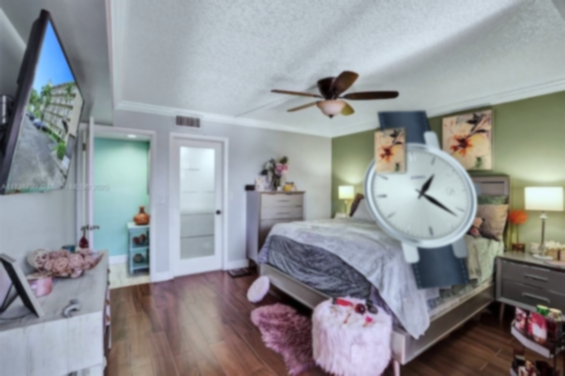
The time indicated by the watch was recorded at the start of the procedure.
1:22
